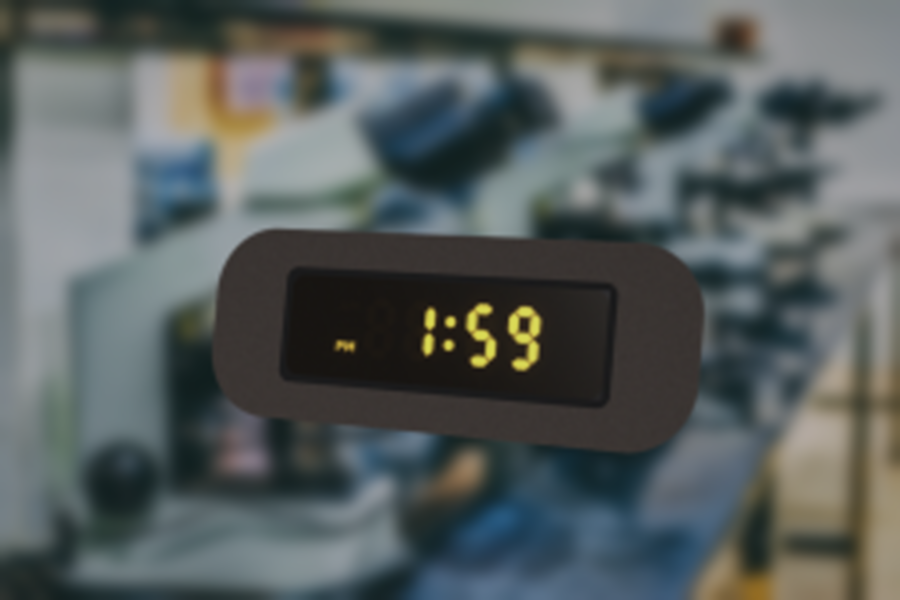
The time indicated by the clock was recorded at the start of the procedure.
1:59
